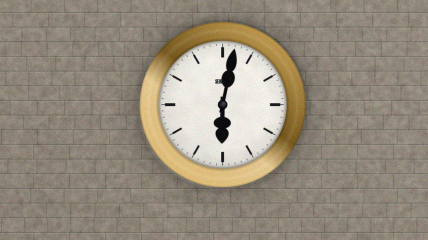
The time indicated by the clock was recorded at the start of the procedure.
6:02
